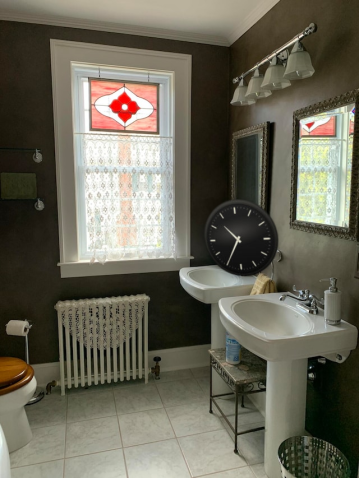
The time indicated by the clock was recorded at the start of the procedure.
10:35
